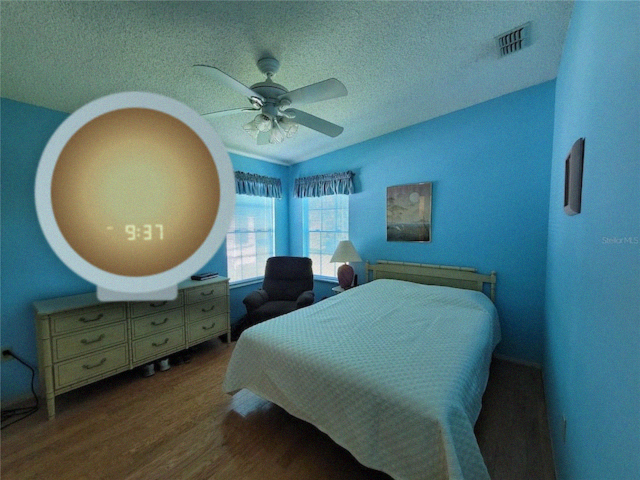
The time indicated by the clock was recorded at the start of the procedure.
9:37
